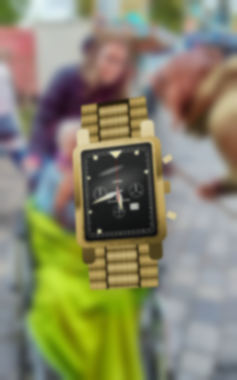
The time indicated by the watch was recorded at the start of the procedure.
5:42
